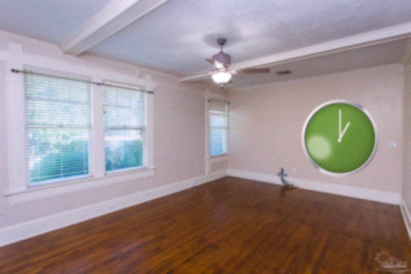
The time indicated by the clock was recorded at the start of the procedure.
1:00
